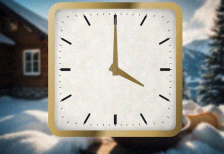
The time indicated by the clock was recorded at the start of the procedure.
4:00
